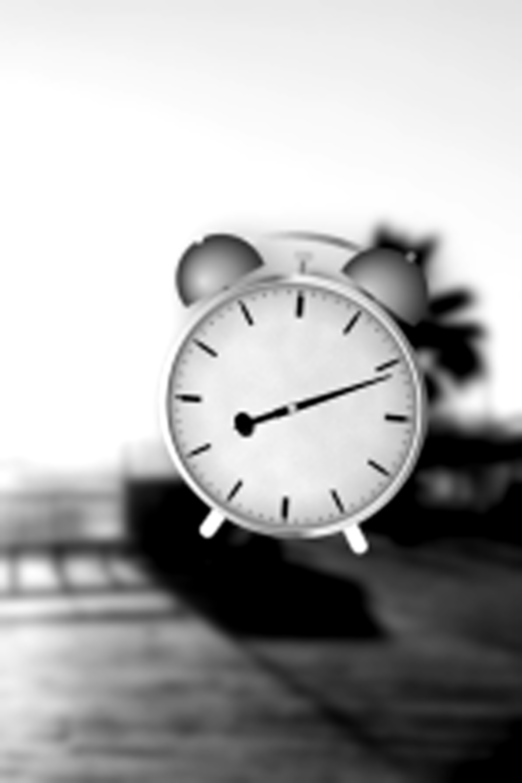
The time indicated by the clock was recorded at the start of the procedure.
8:11
